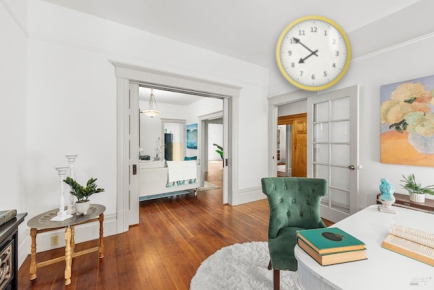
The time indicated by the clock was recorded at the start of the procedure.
7:51
